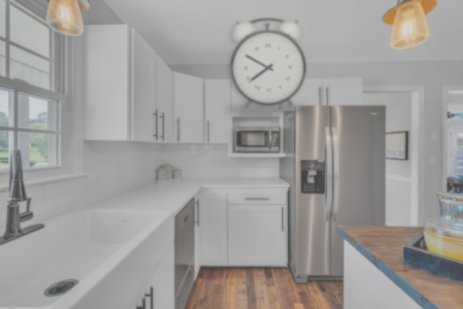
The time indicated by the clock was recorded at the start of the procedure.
7:50
